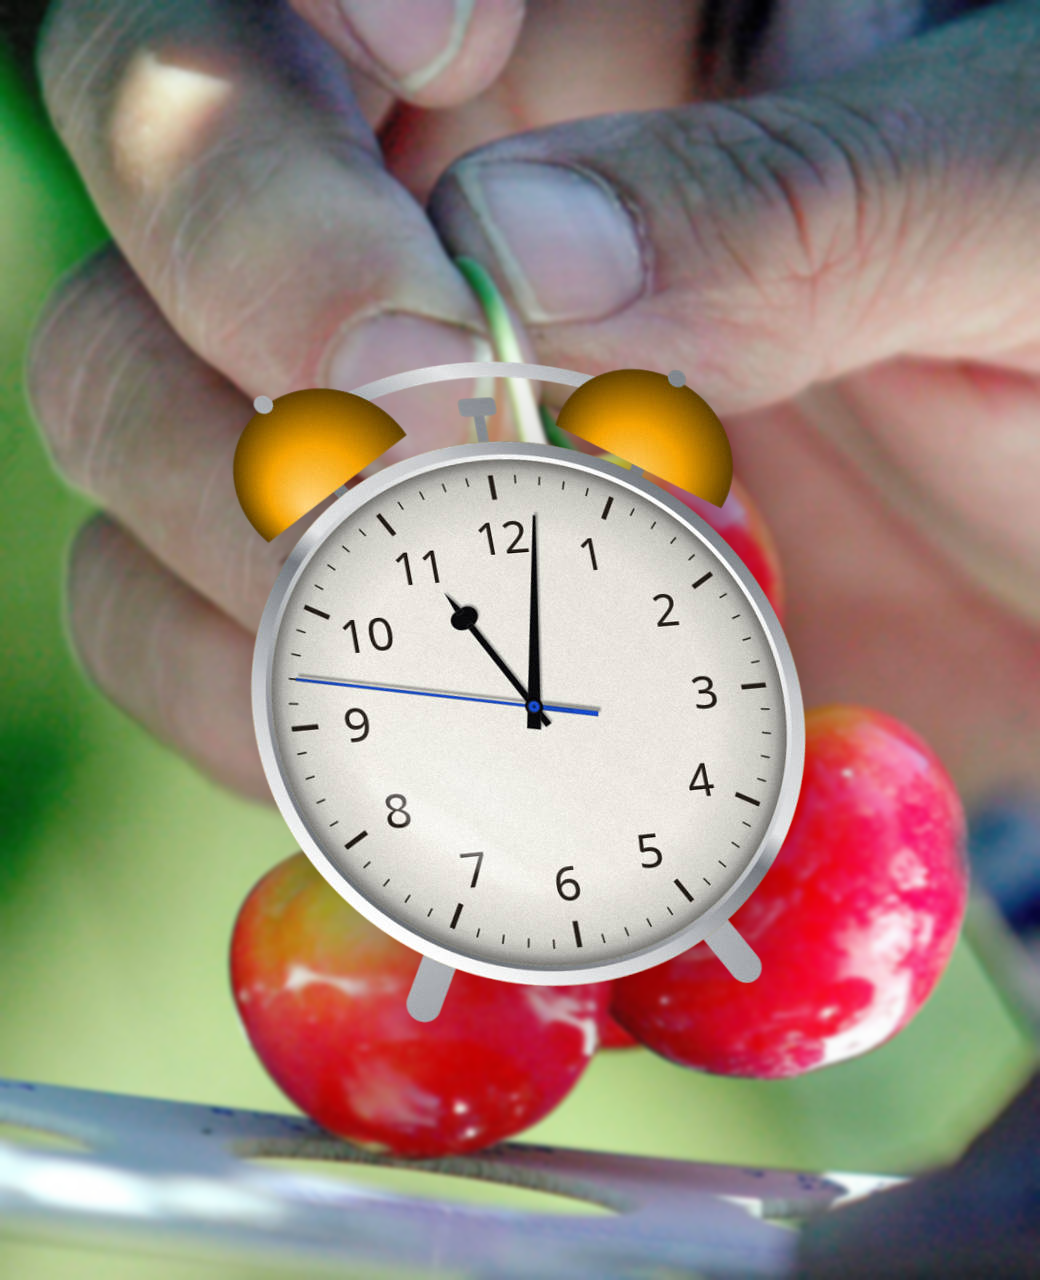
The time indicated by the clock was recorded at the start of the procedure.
11:01:47
